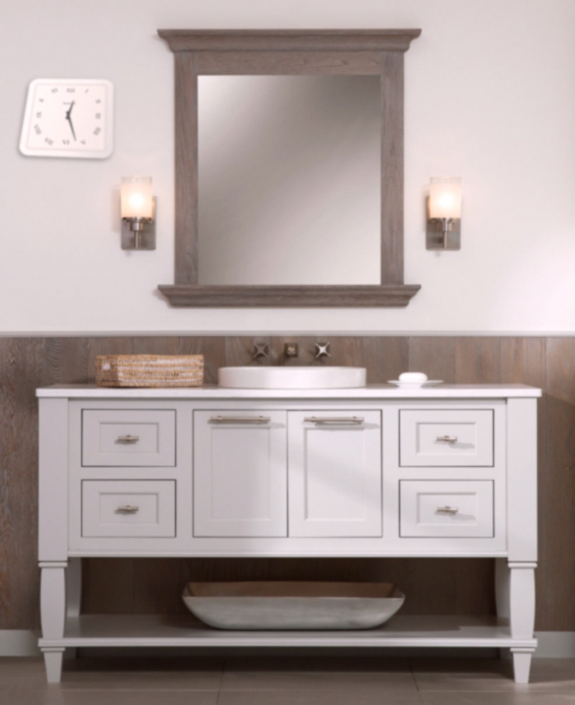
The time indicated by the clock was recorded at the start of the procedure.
12:27
